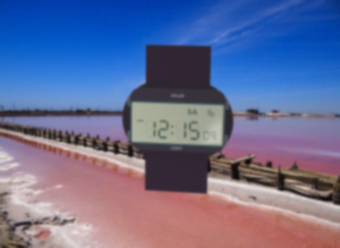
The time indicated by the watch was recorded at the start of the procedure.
12:15
